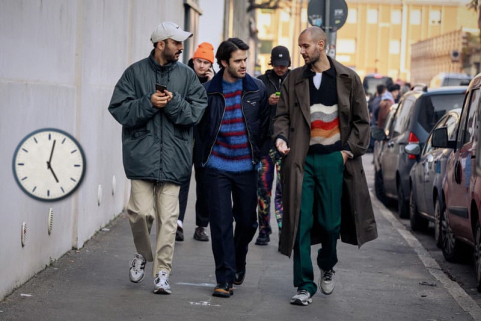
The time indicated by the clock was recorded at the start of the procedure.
5:02
